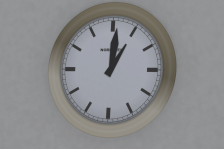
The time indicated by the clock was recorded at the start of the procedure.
1:01
